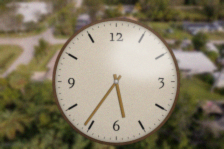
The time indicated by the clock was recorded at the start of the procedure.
5:36
